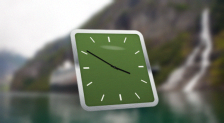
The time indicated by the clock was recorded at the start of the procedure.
3:51
